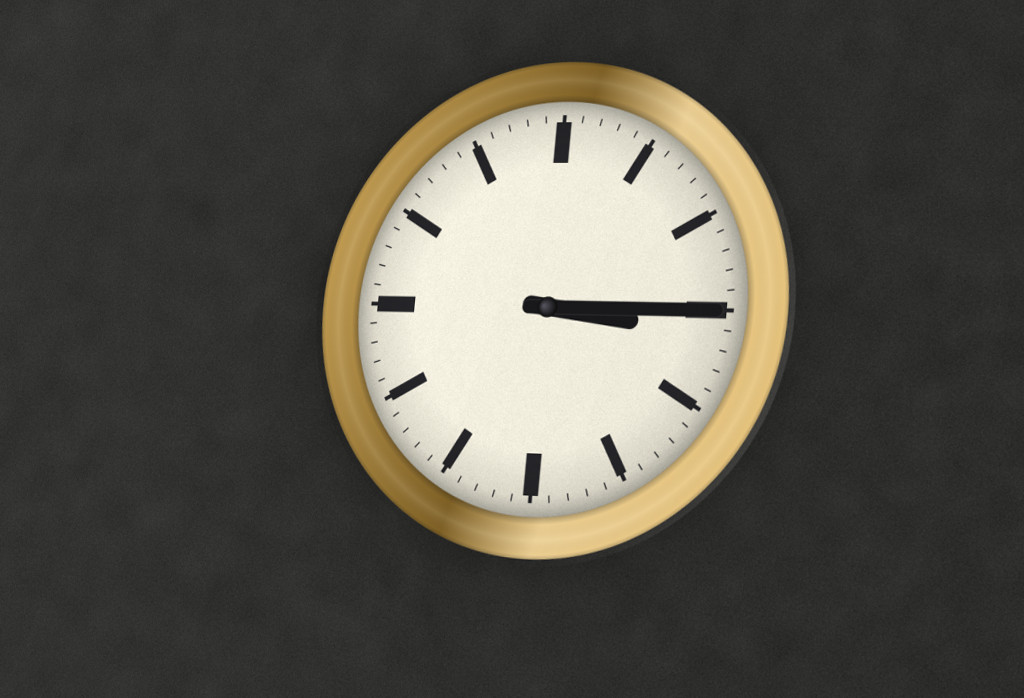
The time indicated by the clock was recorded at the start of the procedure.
3:15
